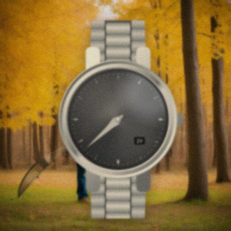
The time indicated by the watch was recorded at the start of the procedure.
7:38
